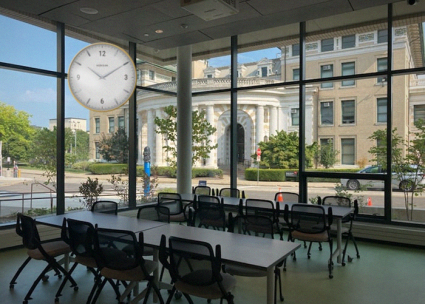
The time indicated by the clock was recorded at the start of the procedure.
10:10
